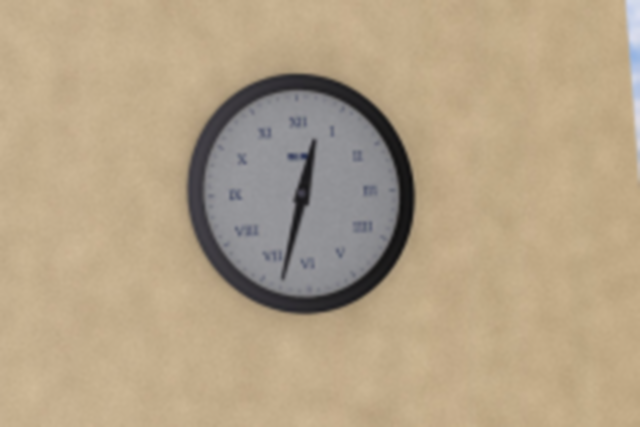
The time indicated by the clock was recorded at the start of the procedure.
12:33
